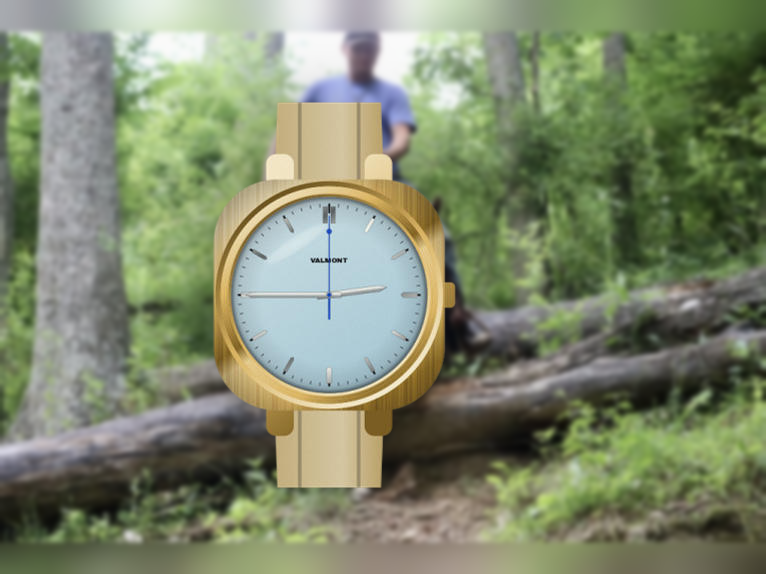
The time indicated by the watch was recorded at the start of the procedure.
2:45:00
